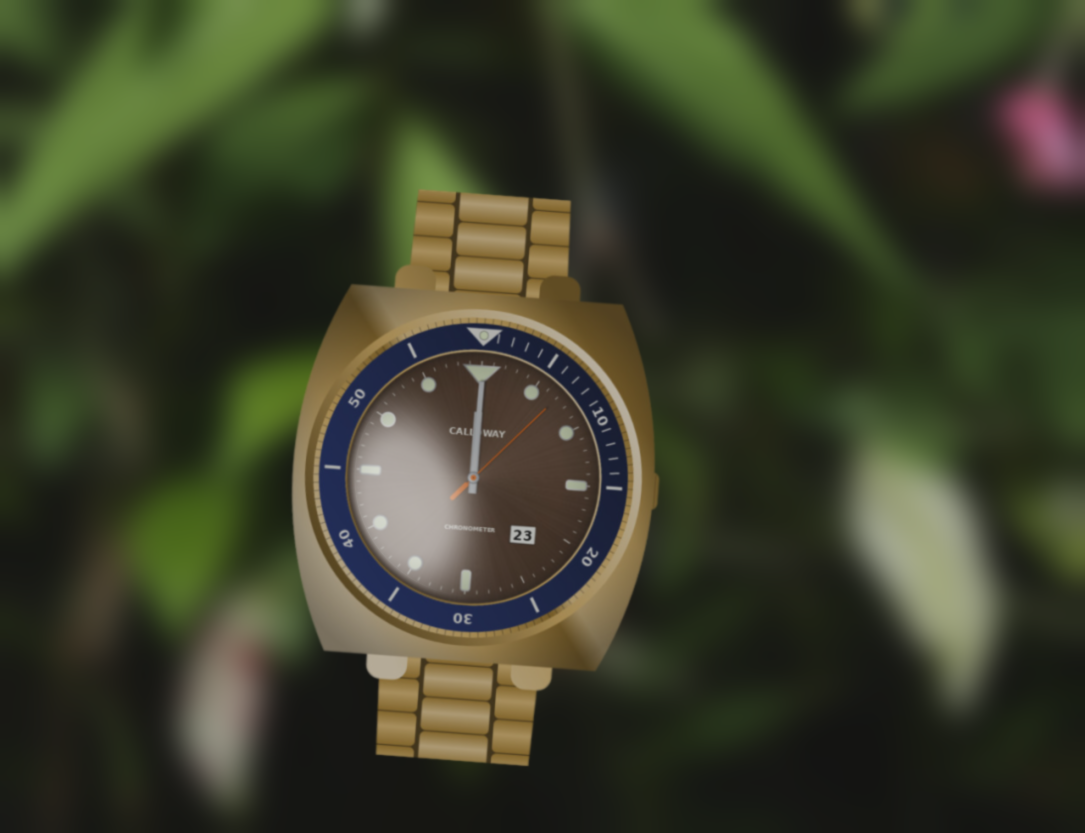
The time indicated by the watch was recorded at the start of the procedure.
12:00:07
